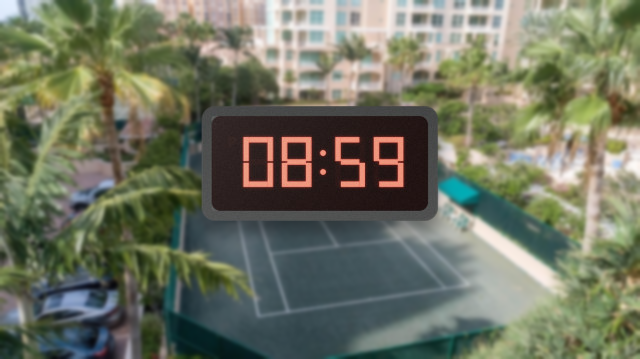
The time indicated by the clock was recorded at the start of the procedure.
8:59
